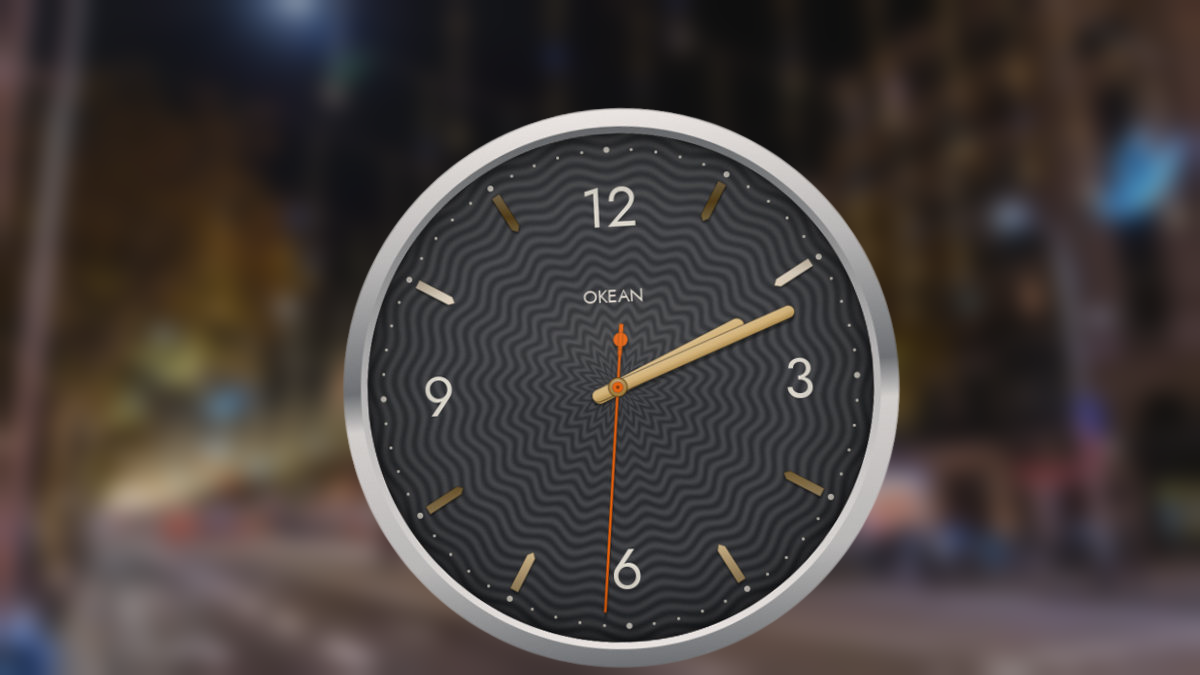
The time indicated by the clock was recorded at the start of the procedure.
2:11:31
